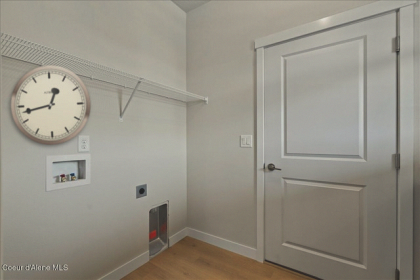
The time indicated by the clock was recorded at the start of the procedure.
12:43
